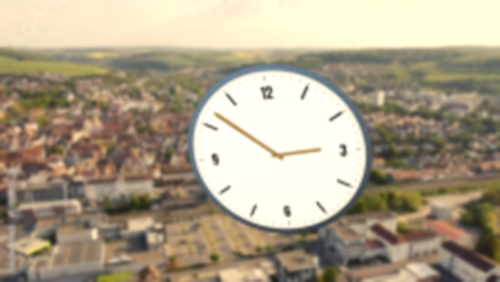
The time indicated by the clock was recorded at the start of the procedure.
2:52
